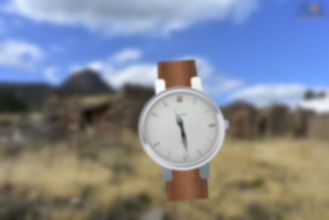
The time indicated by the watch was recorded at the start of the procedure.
11:29
